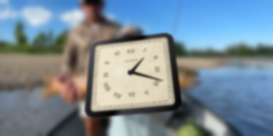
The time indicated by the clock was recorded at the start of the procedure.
1:19
